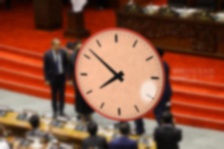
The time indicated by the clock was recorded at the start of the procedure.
7:52
